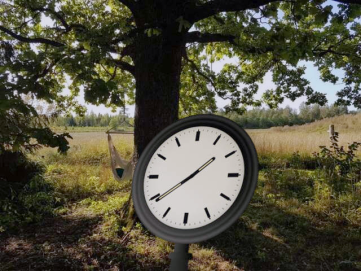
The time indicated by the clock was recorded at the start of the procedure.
1:39
